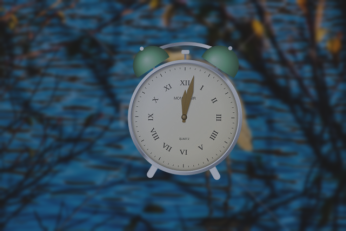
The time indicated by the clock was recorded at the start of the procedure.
12:02
